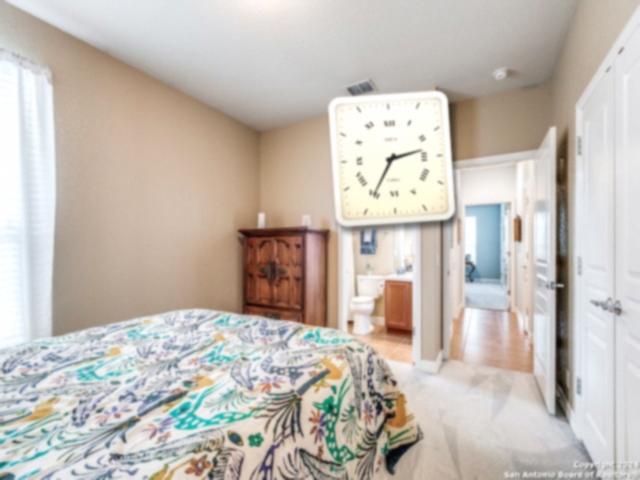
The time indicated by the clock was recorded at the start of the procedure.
2:35
